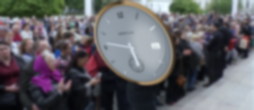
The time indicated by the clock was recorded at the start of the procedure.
5:47
